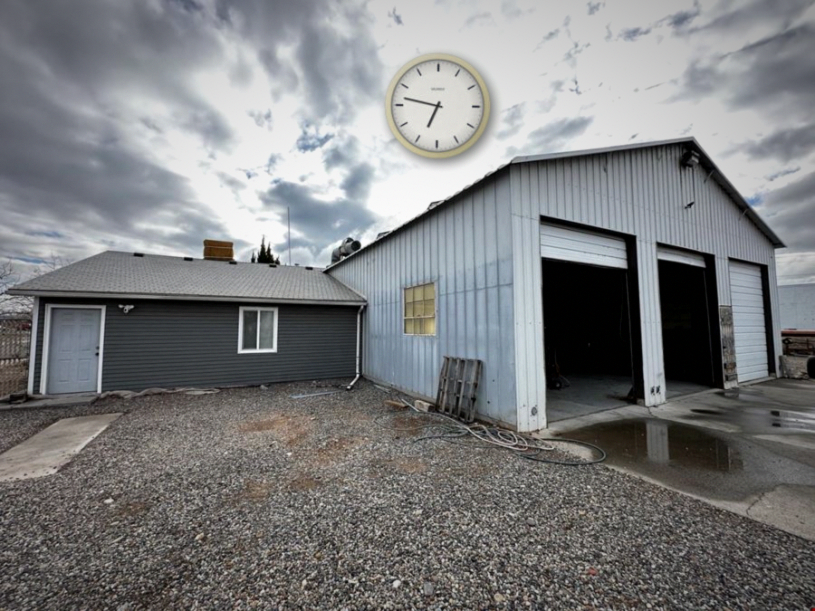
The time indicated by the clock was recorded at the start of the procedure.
6:47
